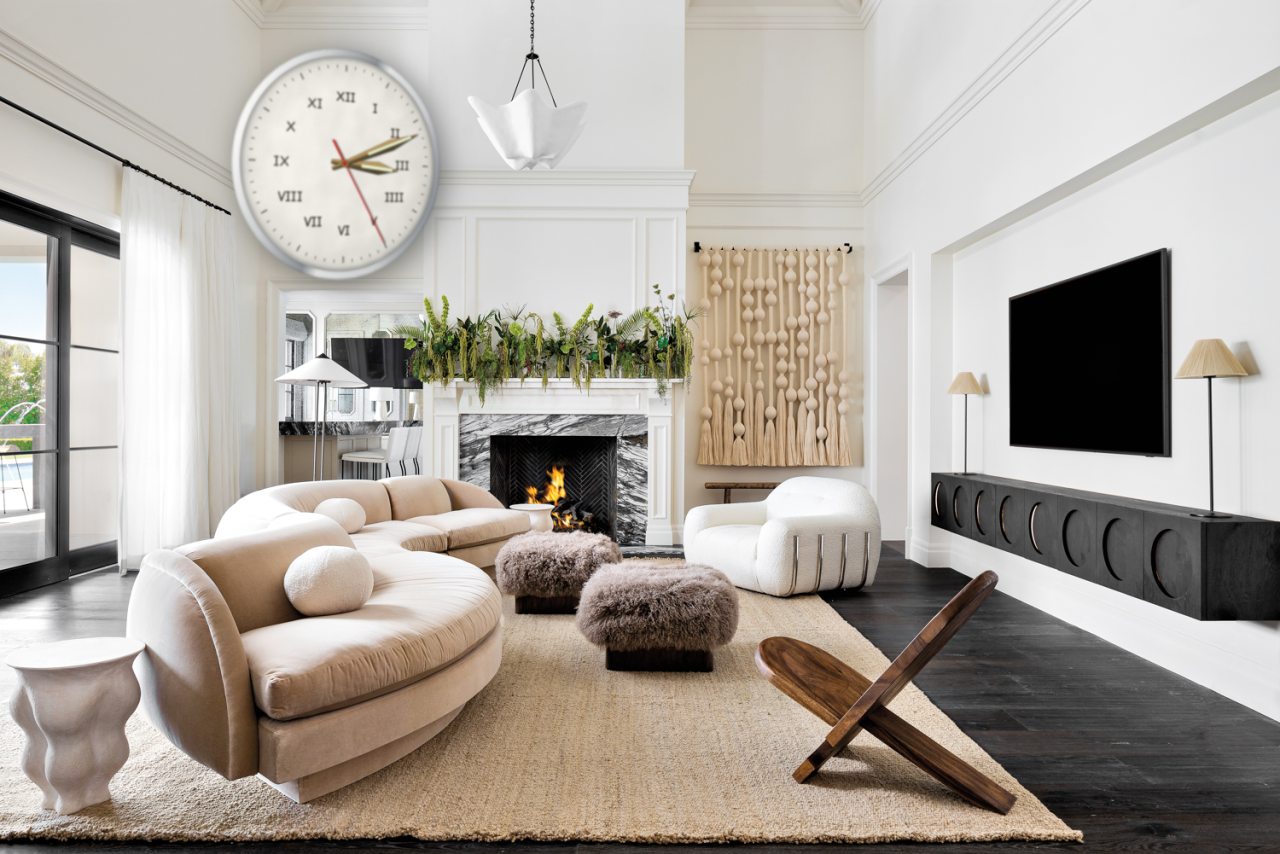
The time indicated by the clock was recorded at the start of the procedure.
3:11:25
